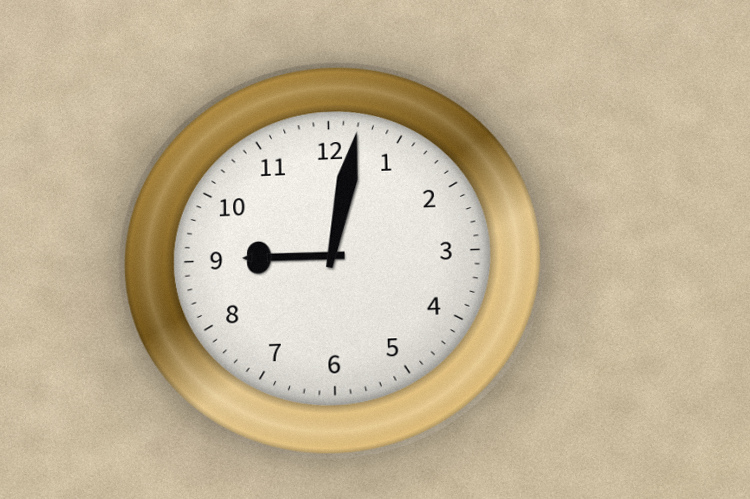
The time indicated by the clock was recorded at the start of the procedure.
9:02
